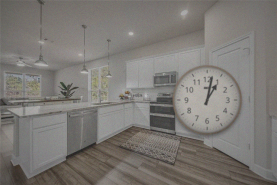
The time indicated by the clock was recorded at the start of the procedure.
1:02
